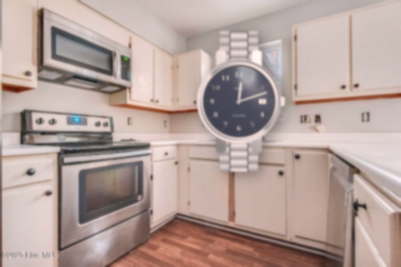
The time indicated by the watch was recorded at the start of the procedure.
12:12
